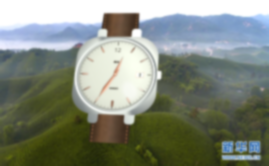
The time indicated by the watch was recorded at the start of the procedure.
12:35
